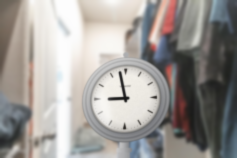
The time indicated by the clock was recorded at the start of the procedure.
8:58
